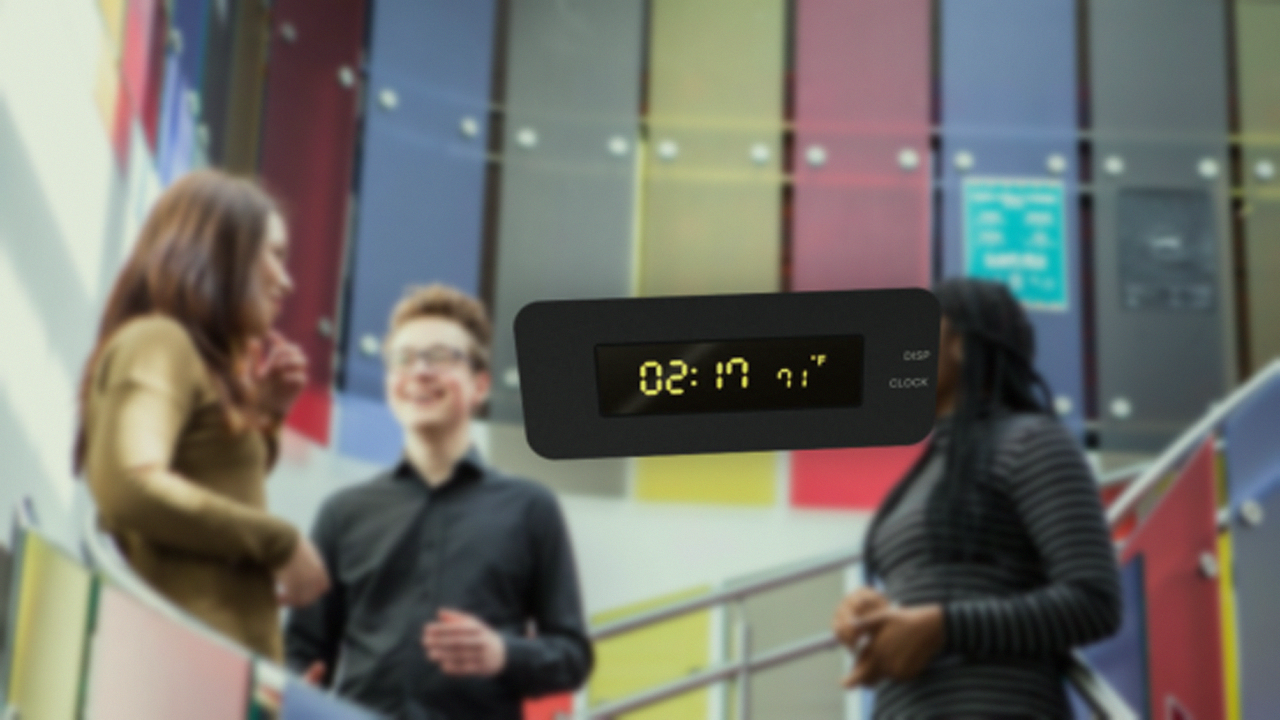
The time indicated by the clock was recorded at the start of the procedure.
2:17
